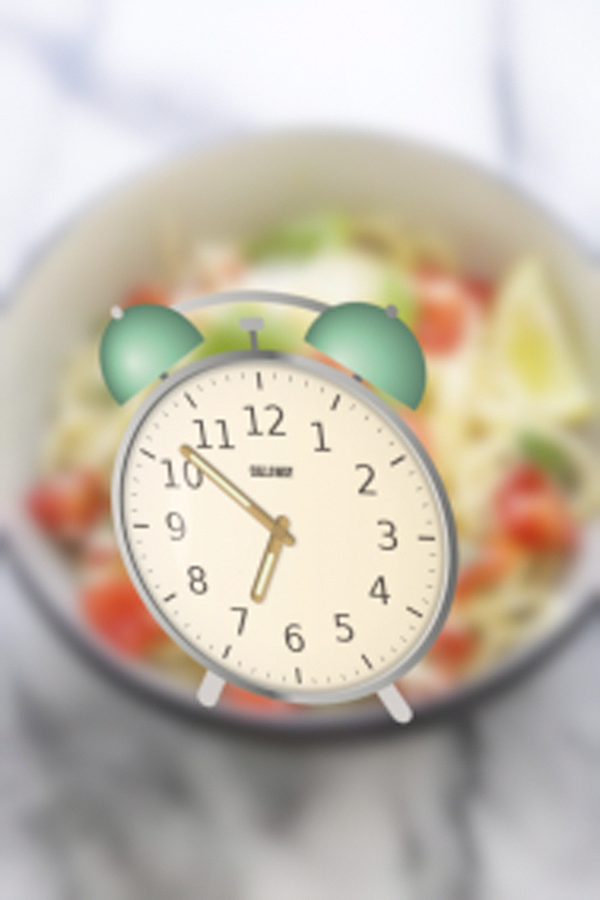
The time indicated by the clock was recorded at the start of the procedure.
6:52
